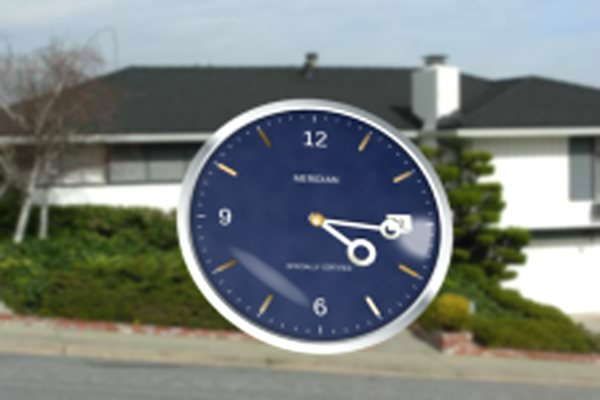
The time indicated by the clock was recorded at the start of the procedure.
4:16
